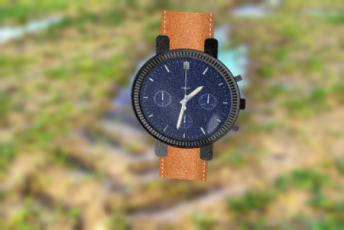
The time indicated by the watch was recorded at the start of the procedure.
1:32
